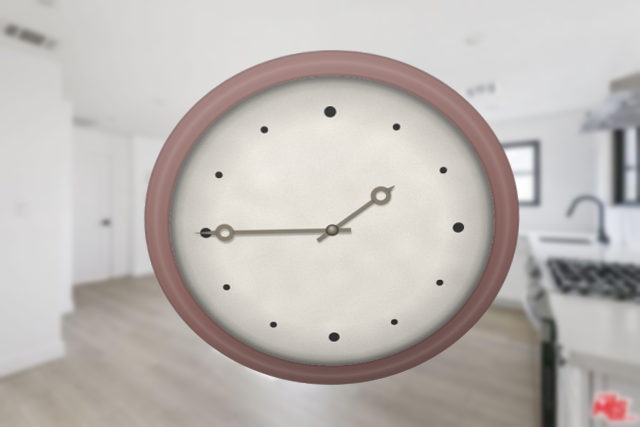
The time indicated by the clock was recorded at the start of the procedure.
1:45
